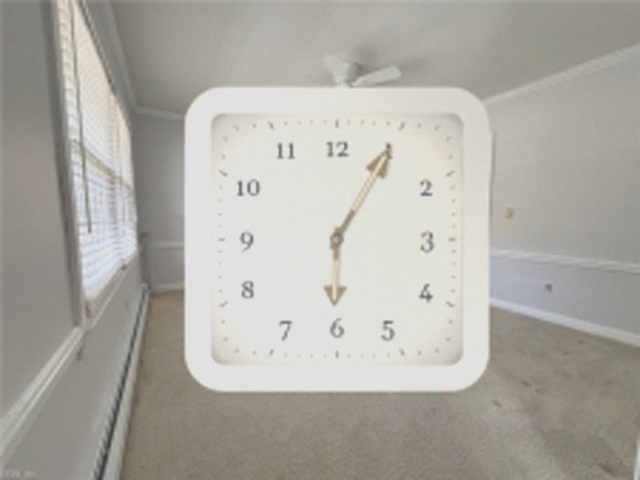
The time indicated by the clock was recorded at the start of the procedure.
6:05
